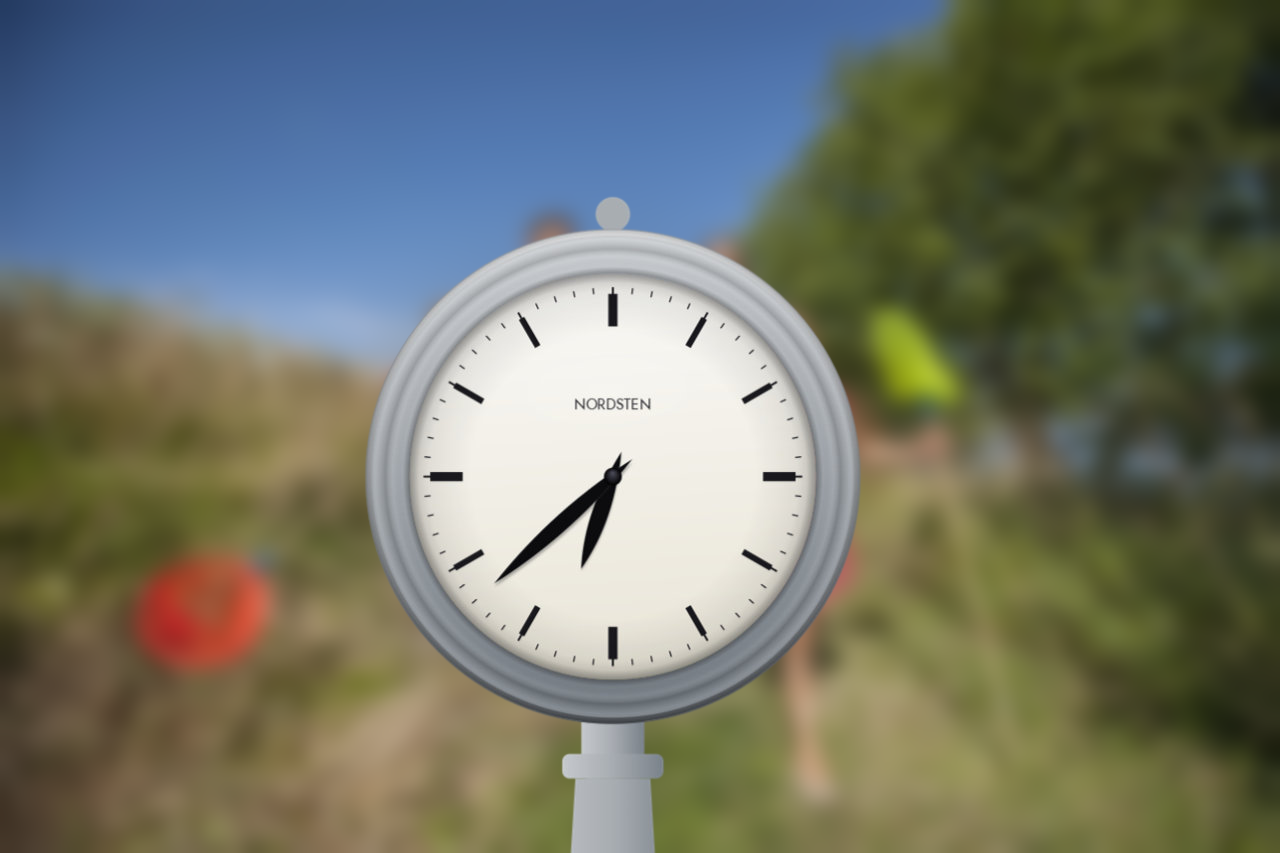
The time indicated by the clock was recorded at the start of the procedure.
6:38
